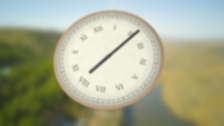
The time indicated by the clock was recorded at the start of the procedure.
8:11
